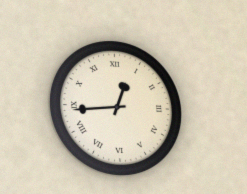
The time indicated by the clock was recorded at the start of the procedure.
12:44
